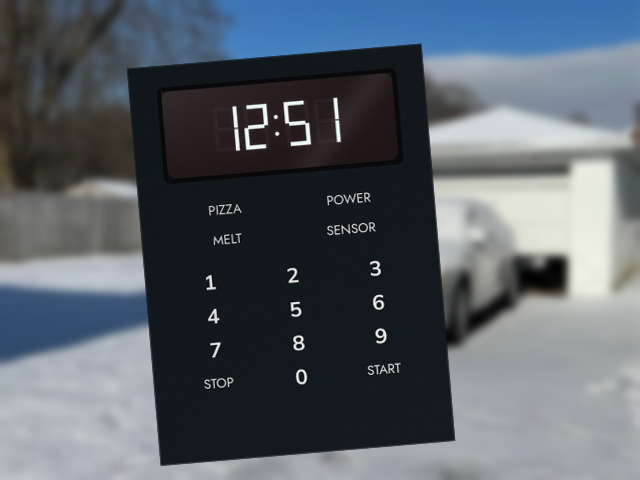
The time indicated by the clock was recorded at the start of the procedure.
12:51
